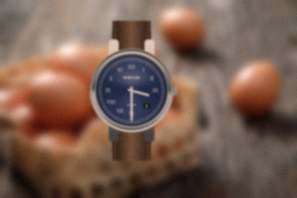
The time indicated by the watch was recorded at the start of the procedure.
3:30
